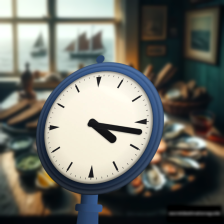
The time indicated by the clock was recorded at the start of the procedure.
4:17
